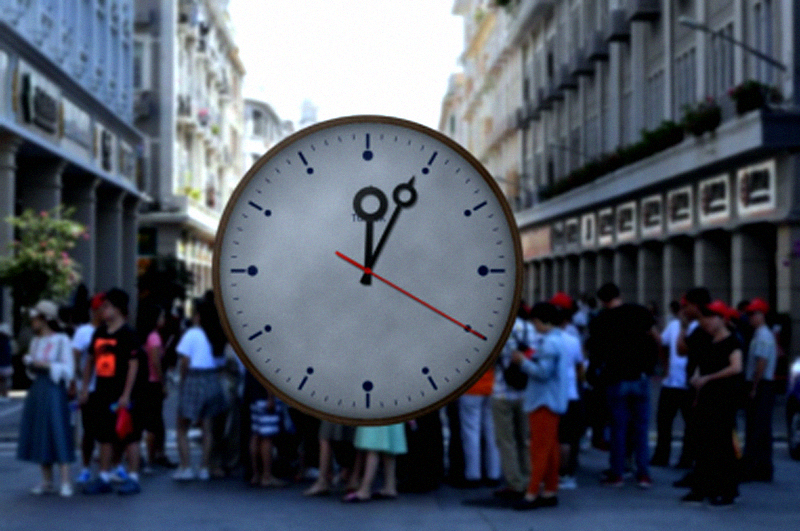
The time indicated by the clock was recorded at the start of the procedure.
12:04:20
